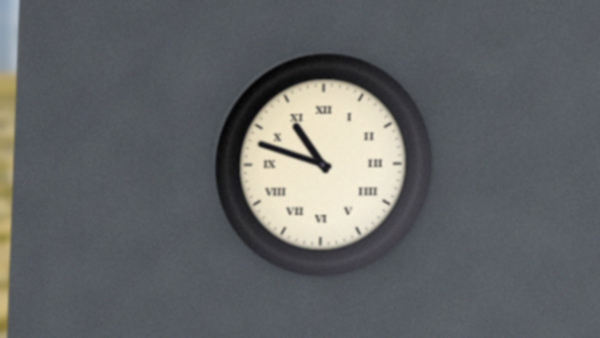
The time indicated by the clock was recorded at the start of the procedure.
10:48
